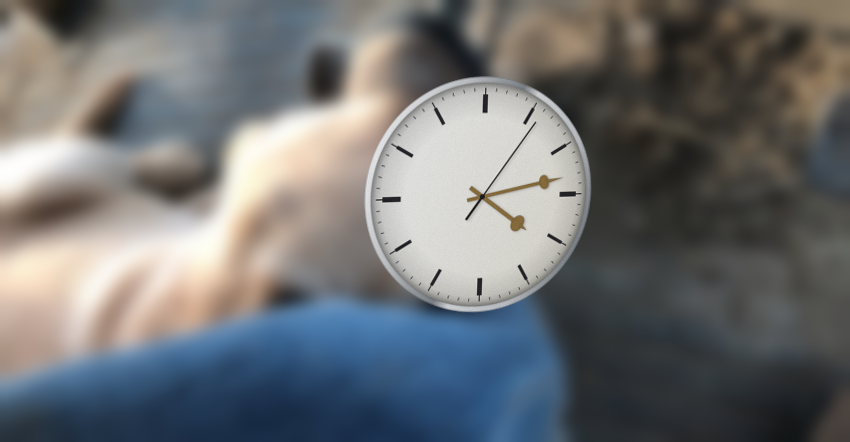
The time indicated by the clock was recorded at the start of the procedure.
4:13:06
